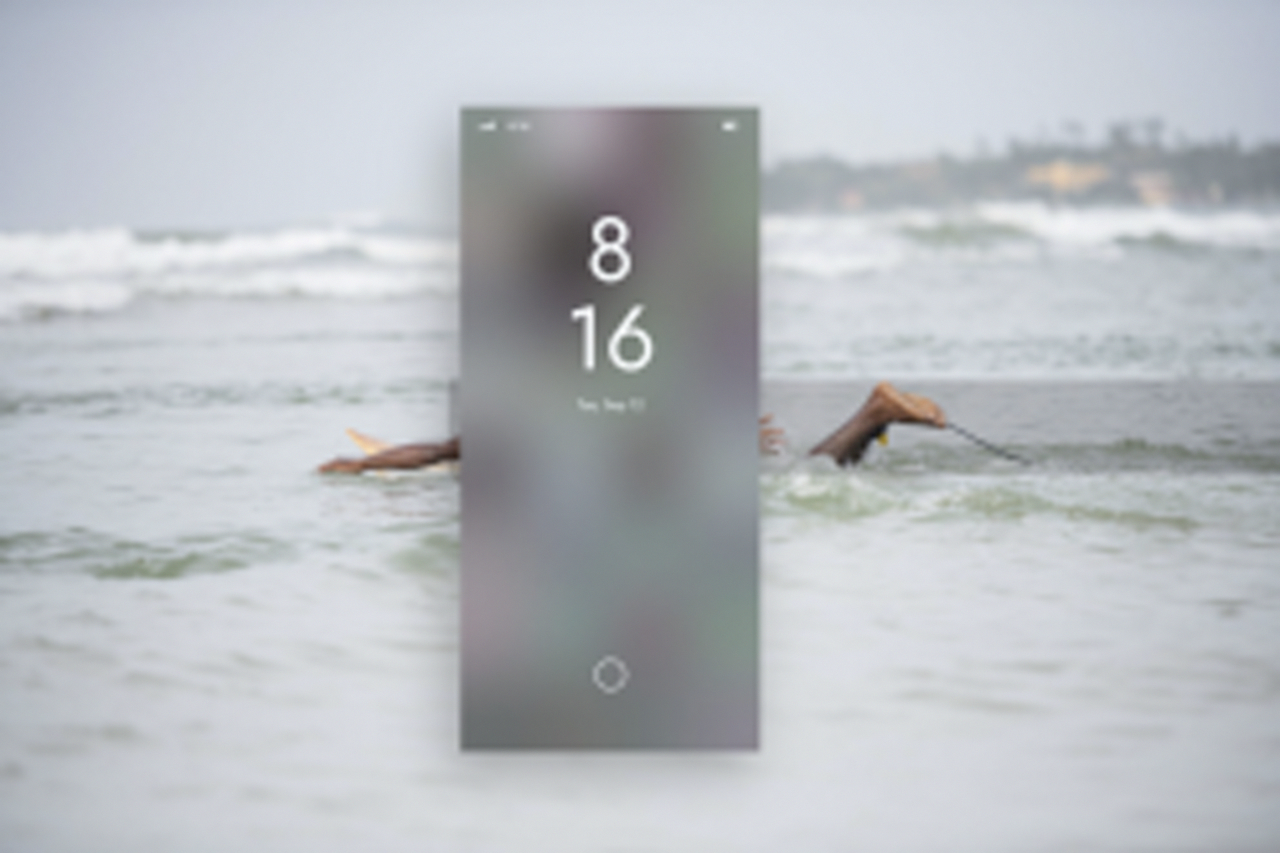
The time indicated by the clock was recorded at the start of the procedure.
8:16
